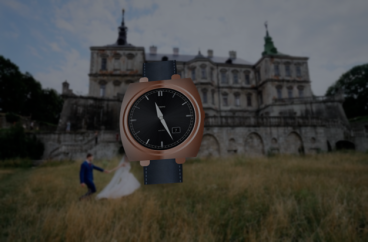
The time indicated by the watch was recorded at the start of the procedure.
11:26
